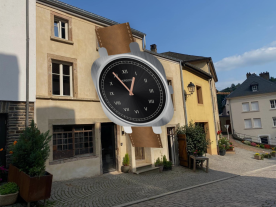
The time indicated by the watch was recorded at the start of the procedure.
12:55
